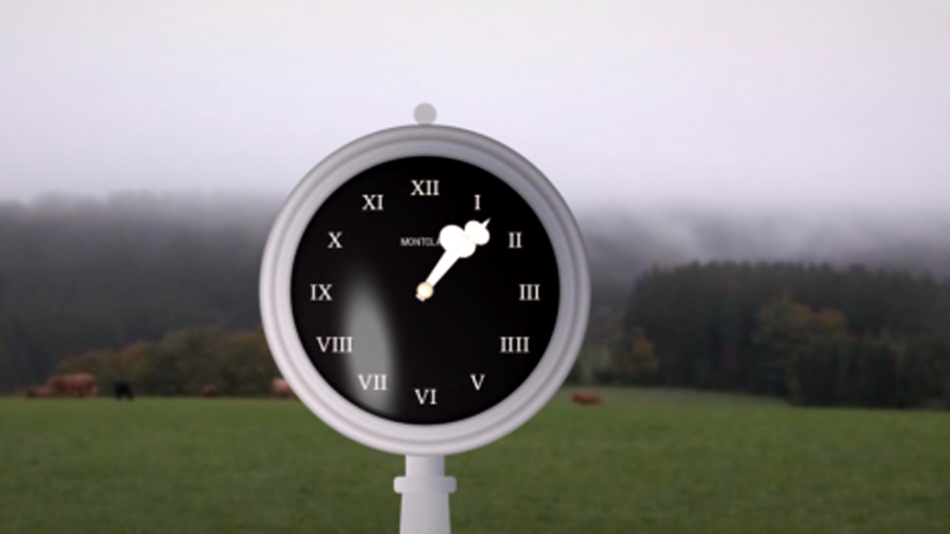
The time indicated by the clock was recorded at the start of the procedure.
1:07
